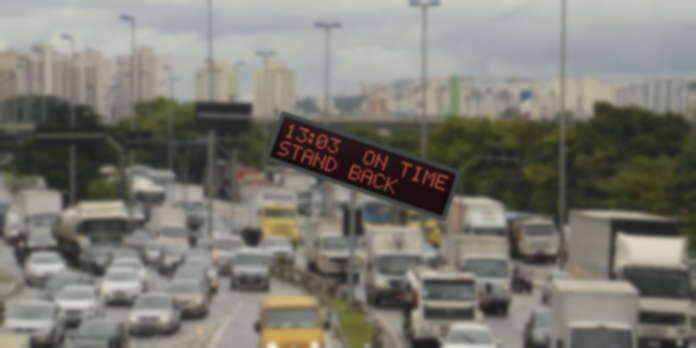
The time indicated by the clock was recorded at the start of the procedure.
13:03
